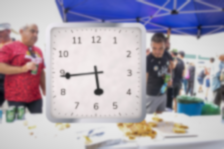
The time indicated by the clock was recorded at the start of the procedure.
5:44
